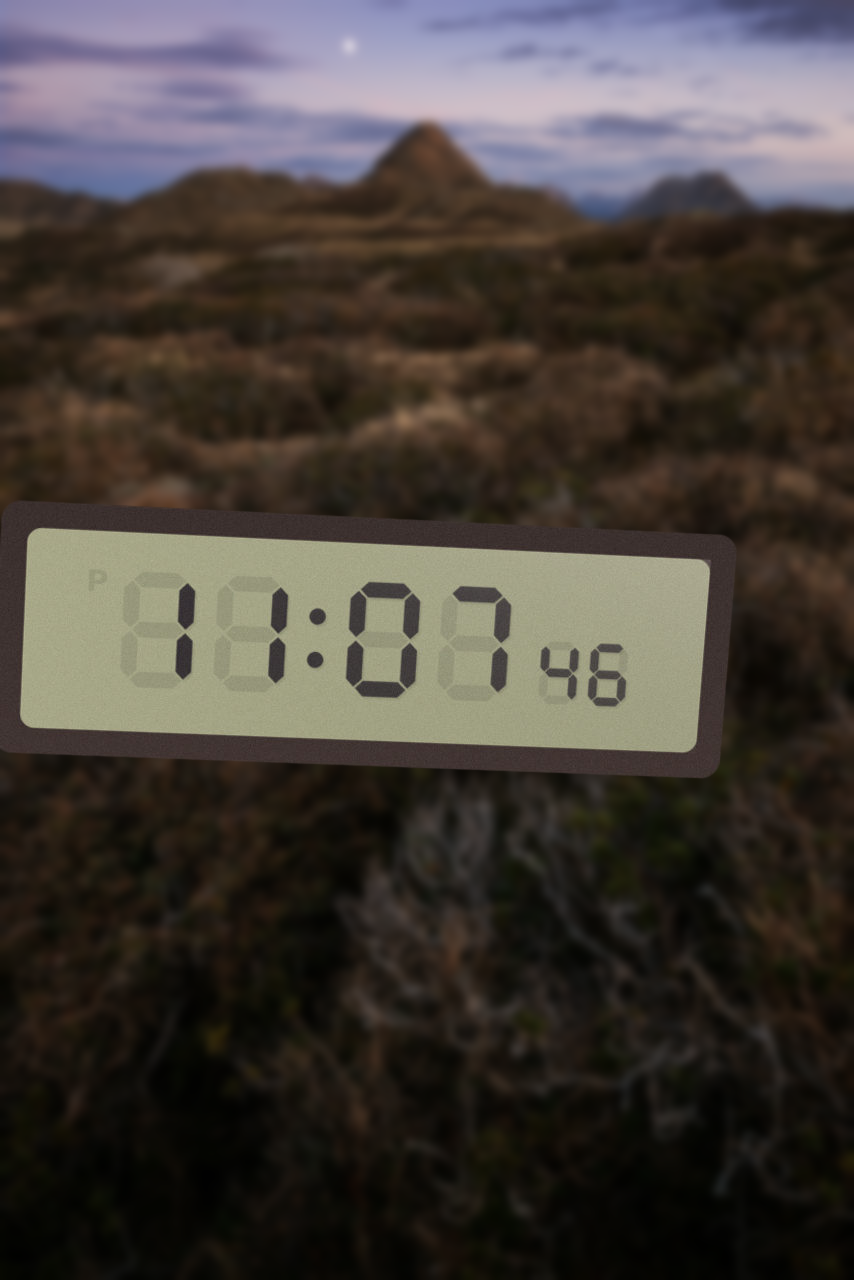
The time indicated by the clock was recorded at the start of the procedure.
11:07:46
